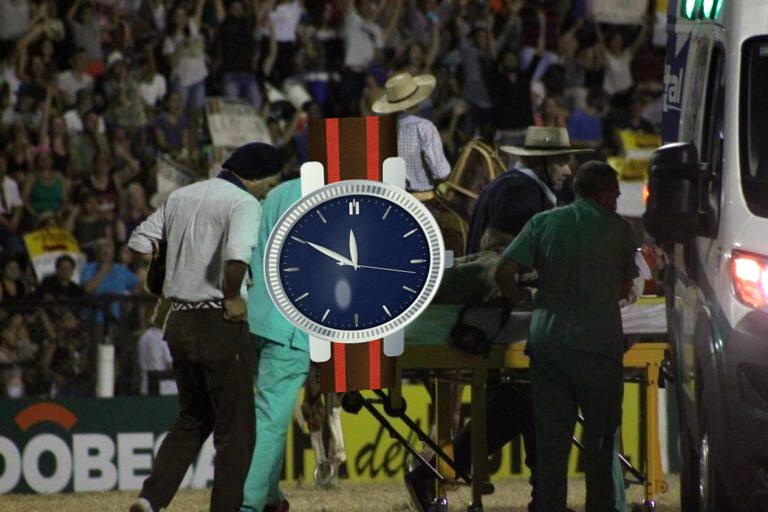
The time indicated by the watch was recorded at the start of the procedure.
11:50:17
